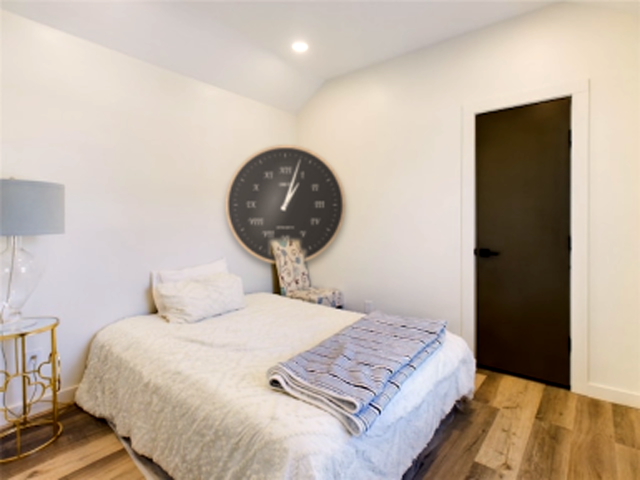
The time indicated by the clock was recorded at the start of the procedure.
1:03
